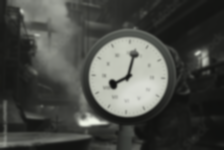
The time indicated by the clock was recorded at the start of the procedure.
8:02
